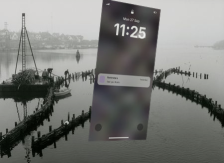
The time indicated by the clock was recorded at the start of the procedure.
11:25
